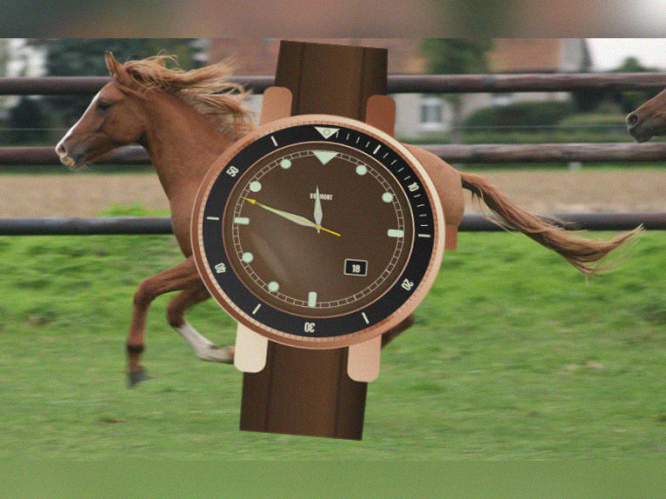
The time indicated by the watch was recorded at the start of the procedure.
11:47:48
